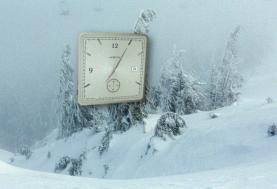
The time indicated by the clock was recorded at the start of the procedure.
7:05
